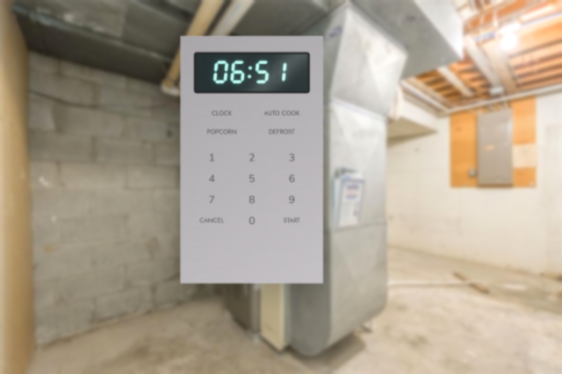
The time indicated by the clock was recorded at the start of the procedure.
6:51
